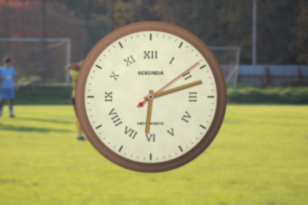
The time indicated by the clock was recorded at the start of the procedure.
6:12:09
